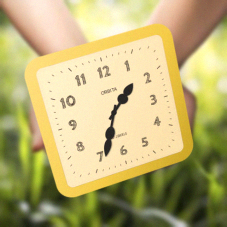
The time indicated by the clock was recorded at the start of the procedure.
1:34
